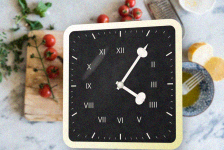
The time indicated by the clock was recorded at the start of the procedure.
4:06
